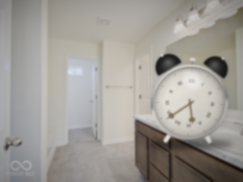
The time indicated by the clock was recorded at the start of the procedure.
5:39
